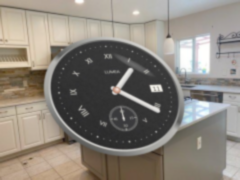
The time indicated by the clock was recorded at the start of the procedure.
1:21
